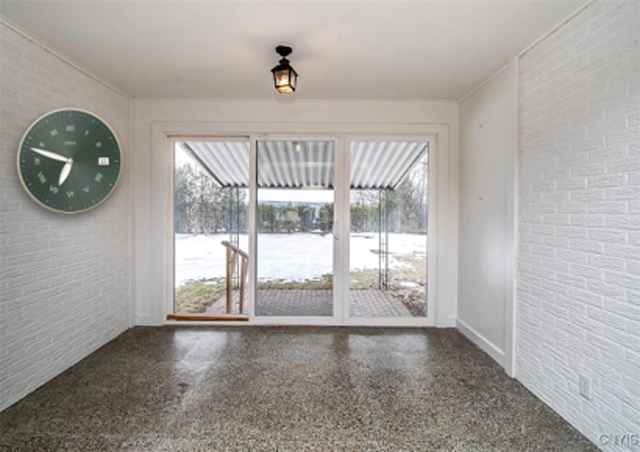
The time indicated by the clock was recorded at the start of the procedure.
6:48
